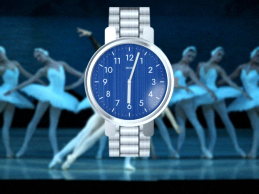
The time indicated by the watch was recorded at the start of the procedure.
6:03
